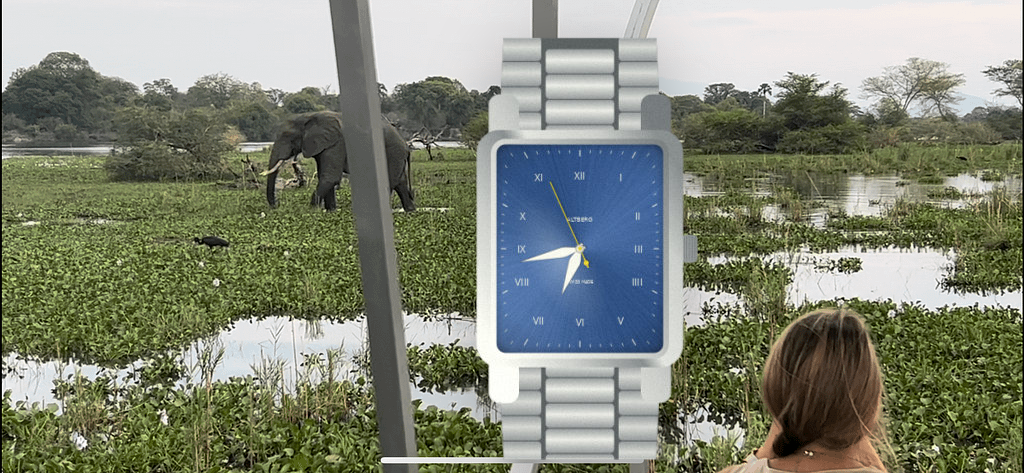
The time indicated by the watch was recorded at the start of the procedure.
6:42:56
